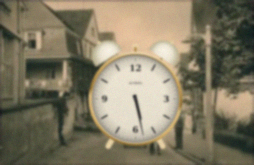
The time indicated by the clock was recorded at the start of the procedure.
5:28
